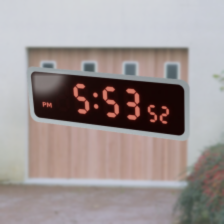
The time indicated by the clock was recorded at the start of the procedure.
5:53:52
